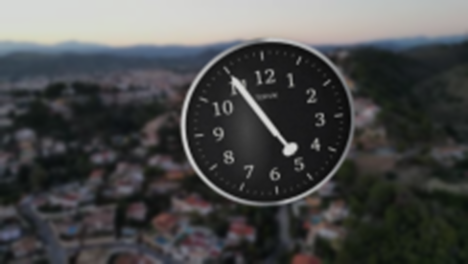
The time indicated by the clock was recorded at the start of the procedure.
4:55
